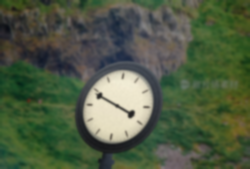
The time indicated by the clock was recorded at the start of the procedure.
3:49
